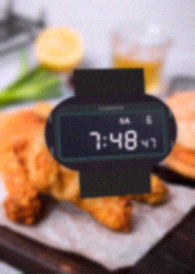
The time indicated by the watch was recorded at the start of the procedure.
7:48
